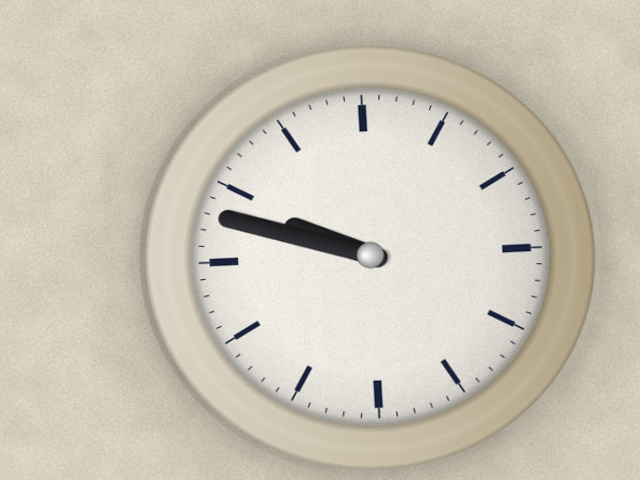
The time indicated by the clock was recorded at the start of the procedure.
9:48
